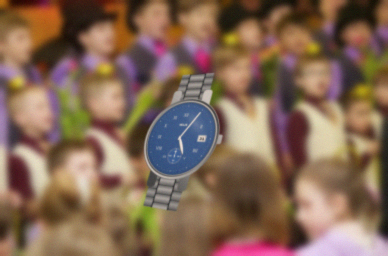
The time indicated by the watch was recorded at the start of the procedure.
5:05
